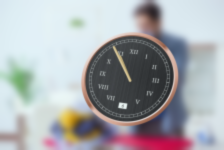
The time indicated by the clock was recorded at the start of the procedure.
10:54
